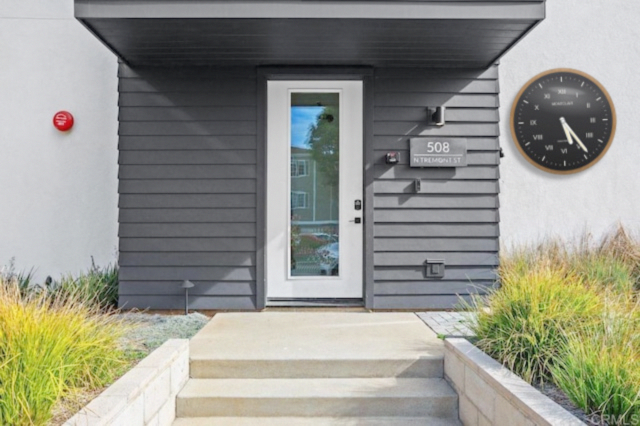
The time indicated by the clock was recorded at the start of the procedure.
5:24
